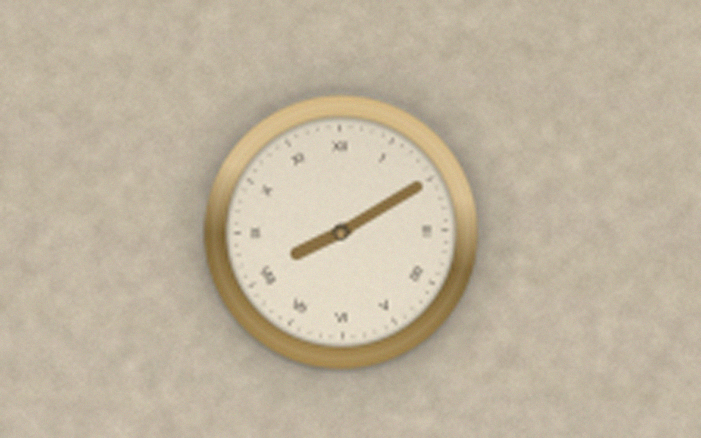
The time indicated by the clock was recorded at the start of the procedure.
8:10
